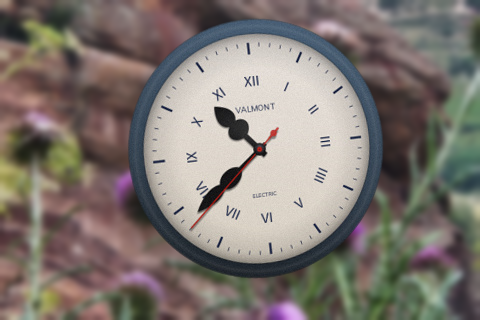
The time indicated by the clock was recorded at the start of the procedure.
10:38:38
